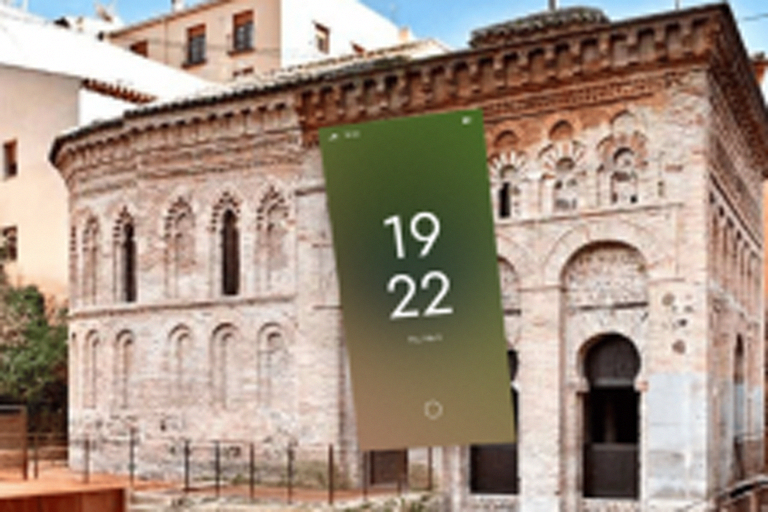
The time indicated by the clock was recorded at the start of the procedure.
19:22
